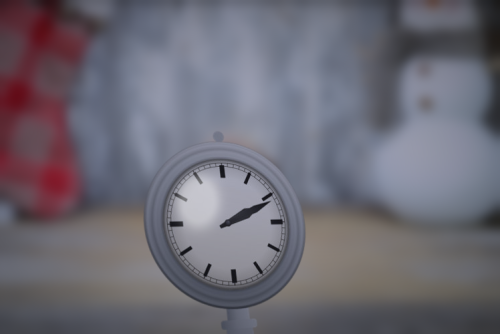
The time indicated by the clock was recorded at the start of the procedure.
2:11
